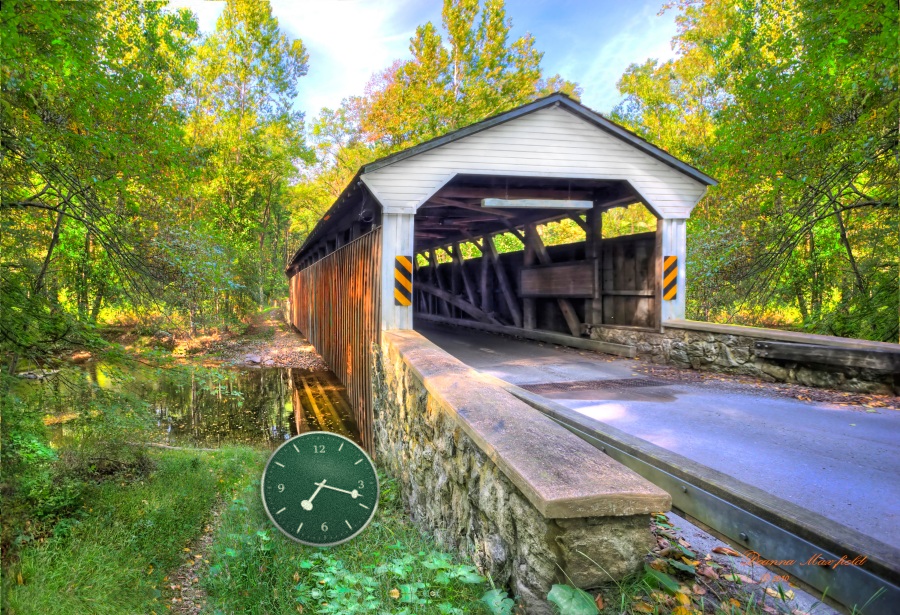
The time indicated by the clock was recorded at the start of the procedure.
7:18
